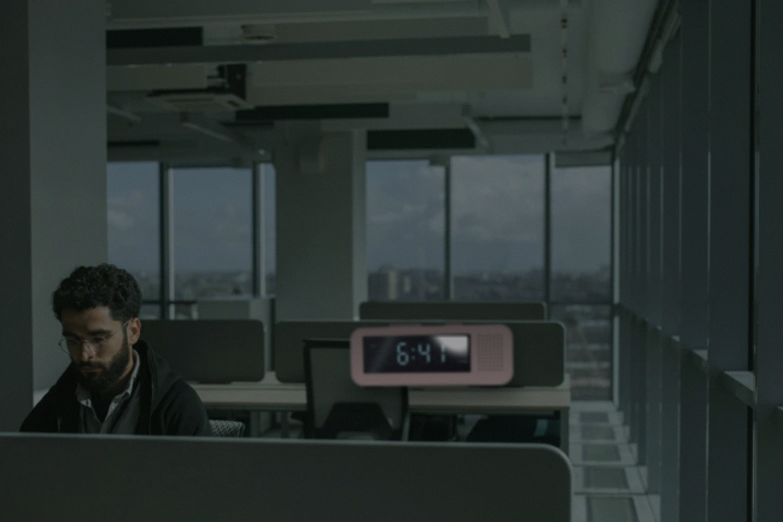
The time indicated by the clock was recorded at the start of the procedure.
6:41
